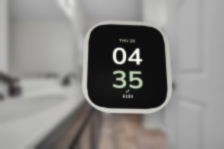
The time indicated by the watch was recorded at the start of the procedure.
4:35
